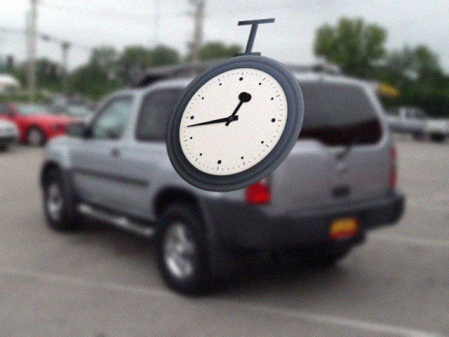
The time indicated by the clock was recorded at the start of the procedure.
12:43
